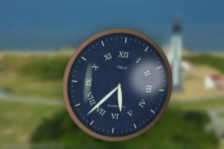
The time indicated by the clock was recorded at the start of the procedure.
5:37
